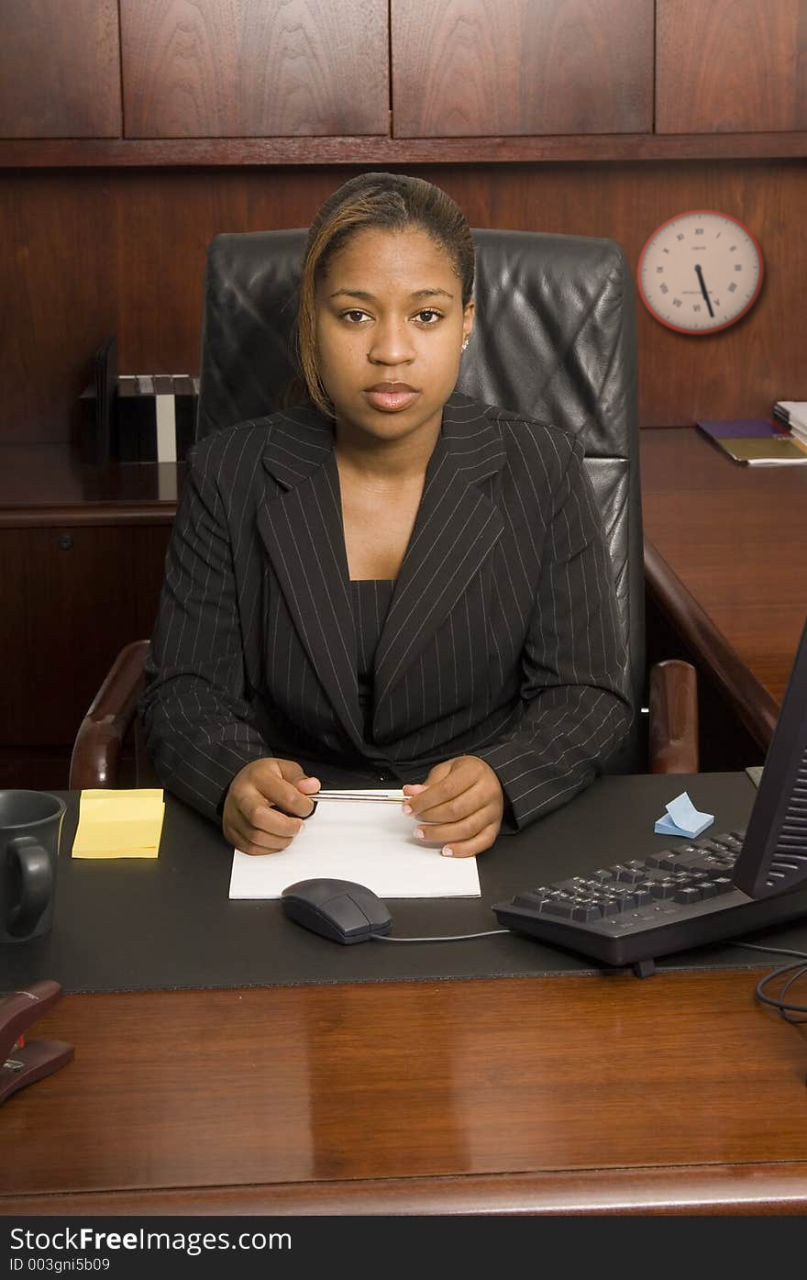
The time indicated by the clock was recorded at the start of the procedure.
5:27
